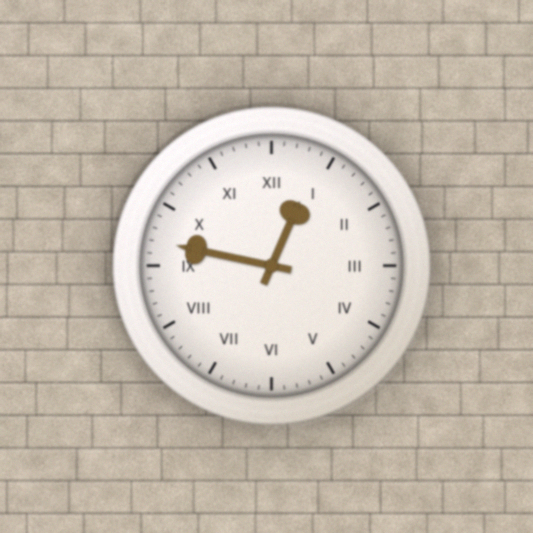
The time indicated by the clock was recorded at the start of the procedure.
12:47
